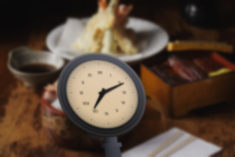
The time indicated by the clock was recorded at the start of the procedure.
7:11
